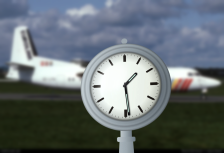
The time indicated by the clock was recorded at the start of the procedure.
1:29
